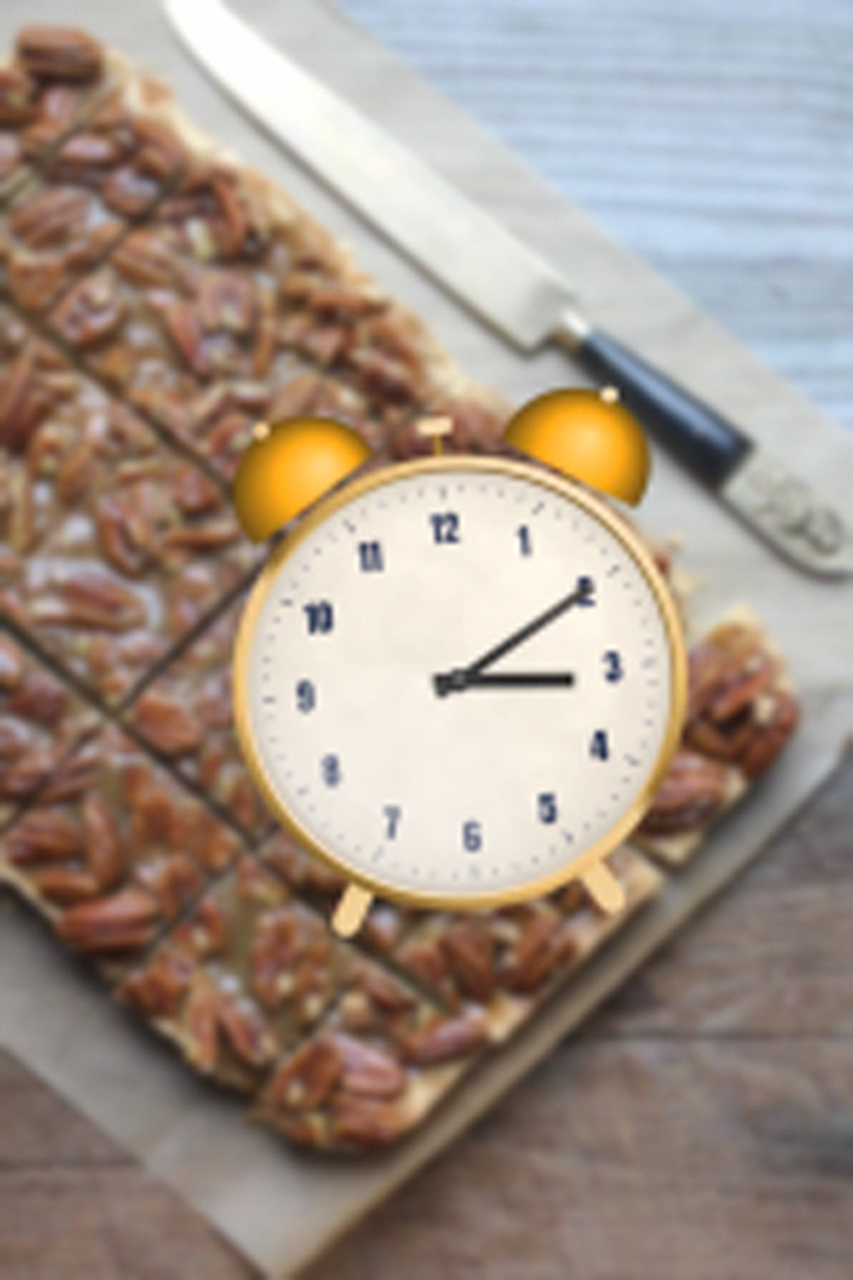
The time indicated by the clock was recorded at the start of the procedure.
3:10
